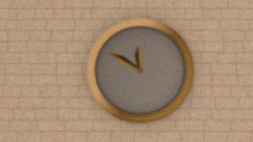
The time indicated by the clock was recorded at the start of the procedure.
11:50
